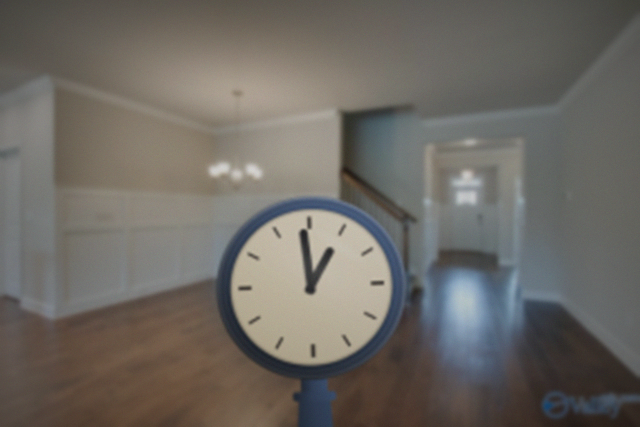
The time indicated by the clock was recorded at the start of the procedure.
12:59
